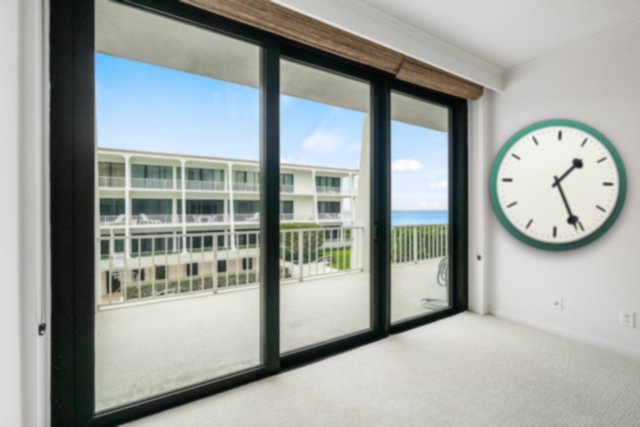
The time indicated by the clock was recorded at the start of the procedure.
1:26
